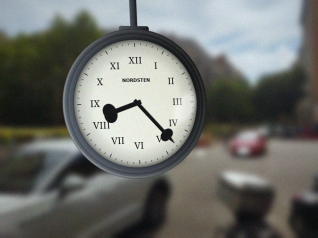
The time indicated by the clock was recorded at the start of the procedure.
8:23
